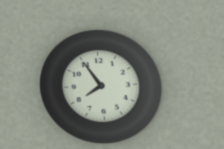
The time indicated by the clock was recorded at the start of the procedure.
7:55
